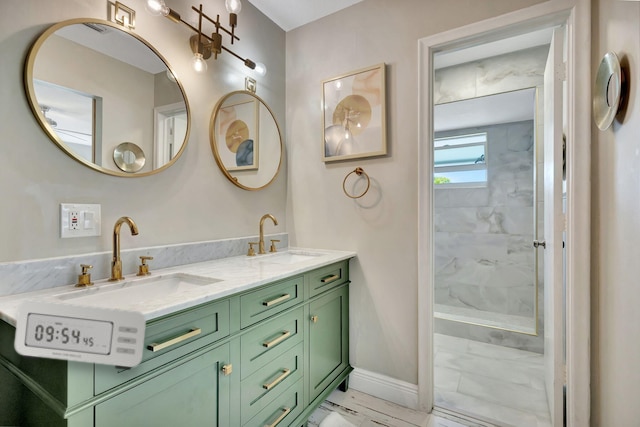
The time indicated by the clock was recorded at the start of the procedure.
9:54
